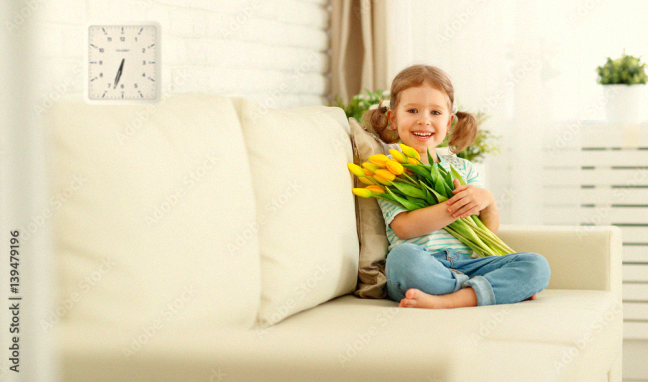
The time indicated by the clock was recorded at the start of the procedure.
6:33
